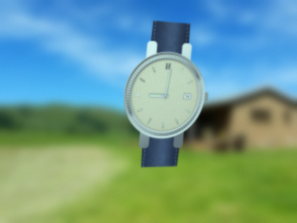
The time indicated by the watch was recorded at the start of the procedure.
9:01
